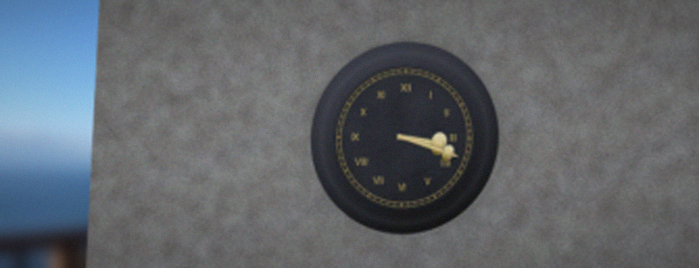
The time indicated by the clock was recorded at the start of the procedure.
3:18
